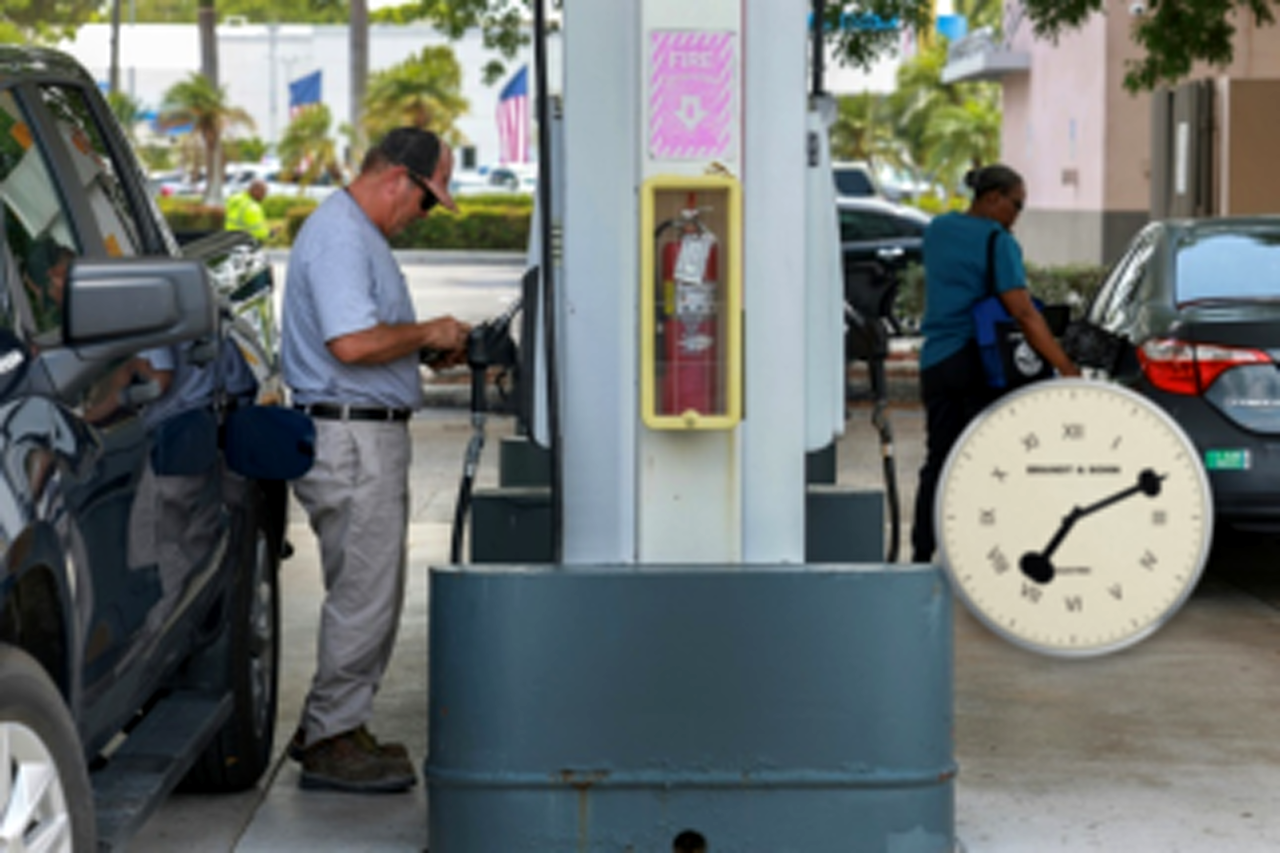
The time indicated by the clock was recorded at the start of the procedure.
7:11
